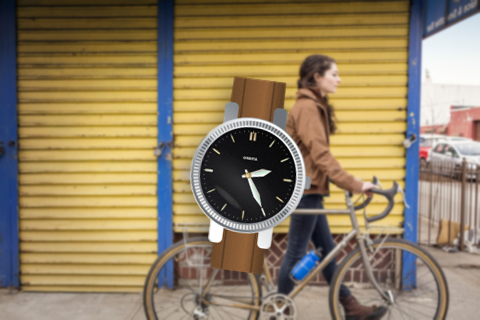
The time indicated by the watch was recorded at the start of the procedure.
2:25
